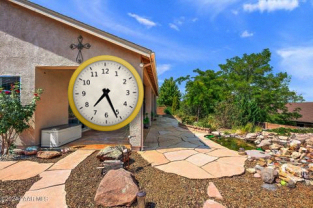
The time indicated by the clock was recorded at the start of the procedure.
7:26
